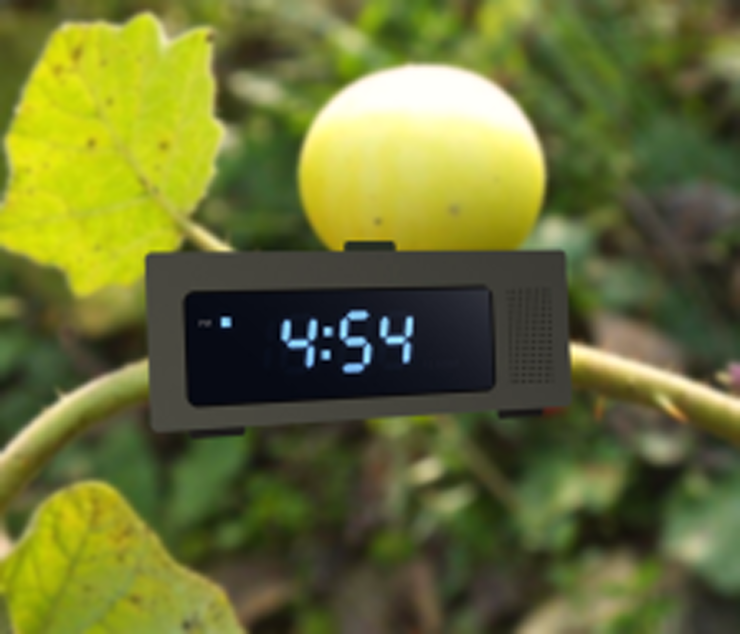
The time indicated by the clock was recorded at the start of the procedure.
4:54
